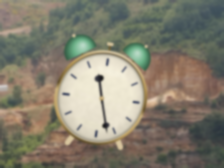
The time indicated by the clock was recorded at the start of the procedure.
11:27
